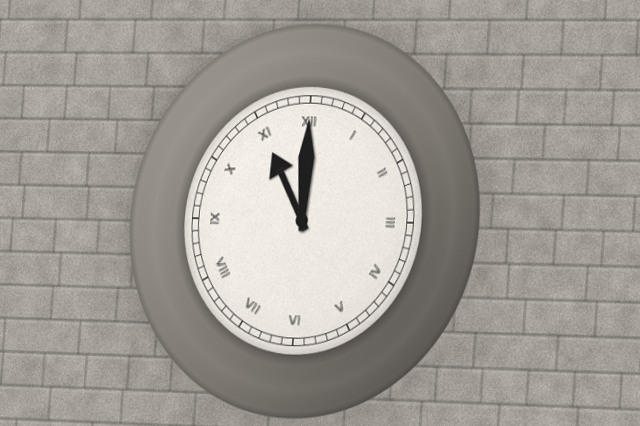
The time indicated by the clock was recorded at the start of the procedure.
11:00
